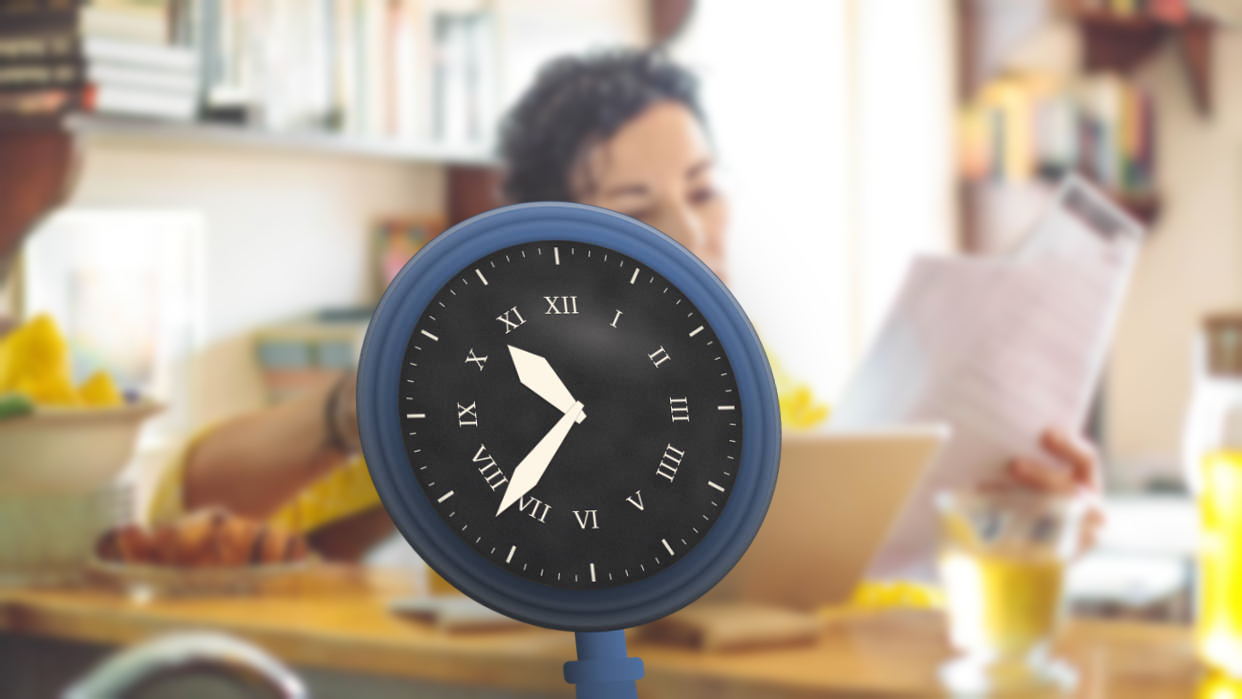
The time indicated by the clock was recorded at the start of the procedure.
10:37
